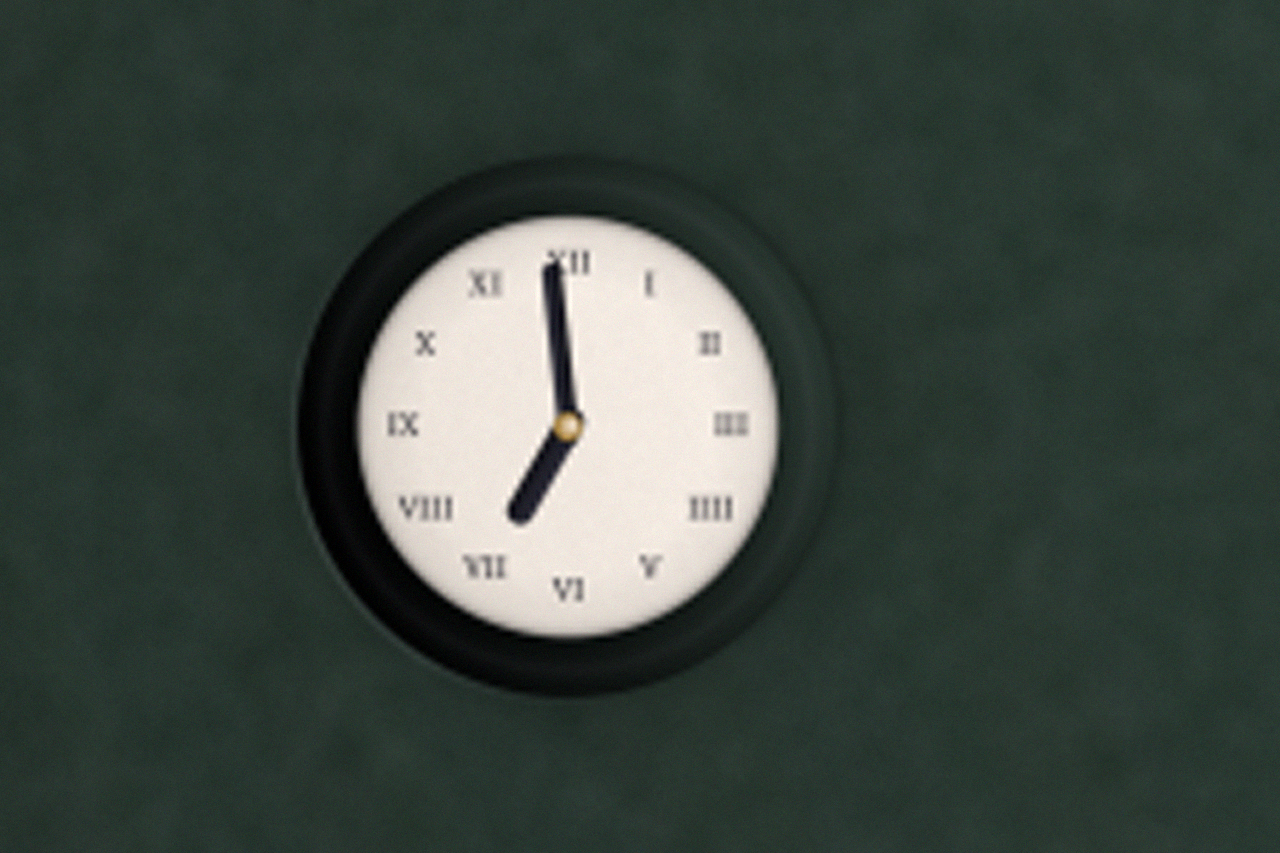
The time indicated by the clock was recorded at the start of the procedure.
6:59
